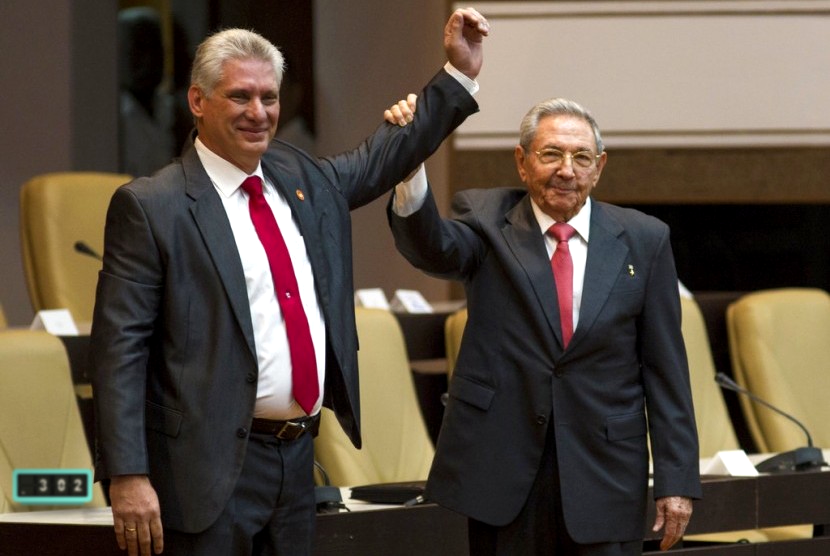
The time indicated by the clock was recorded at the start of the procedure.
3:02
